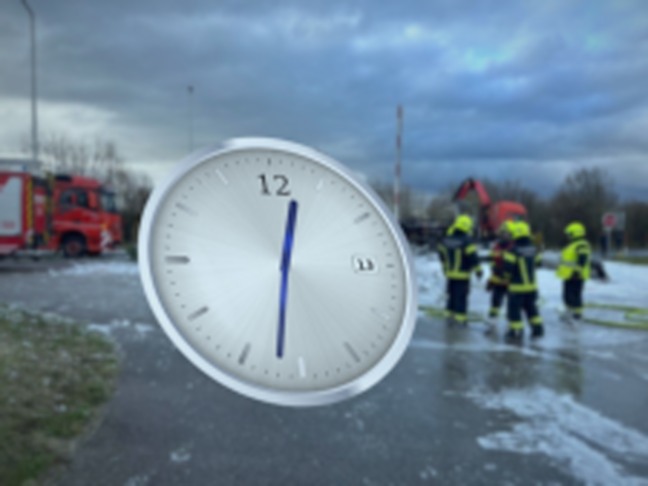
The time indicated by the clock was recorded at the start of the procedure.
12:32
